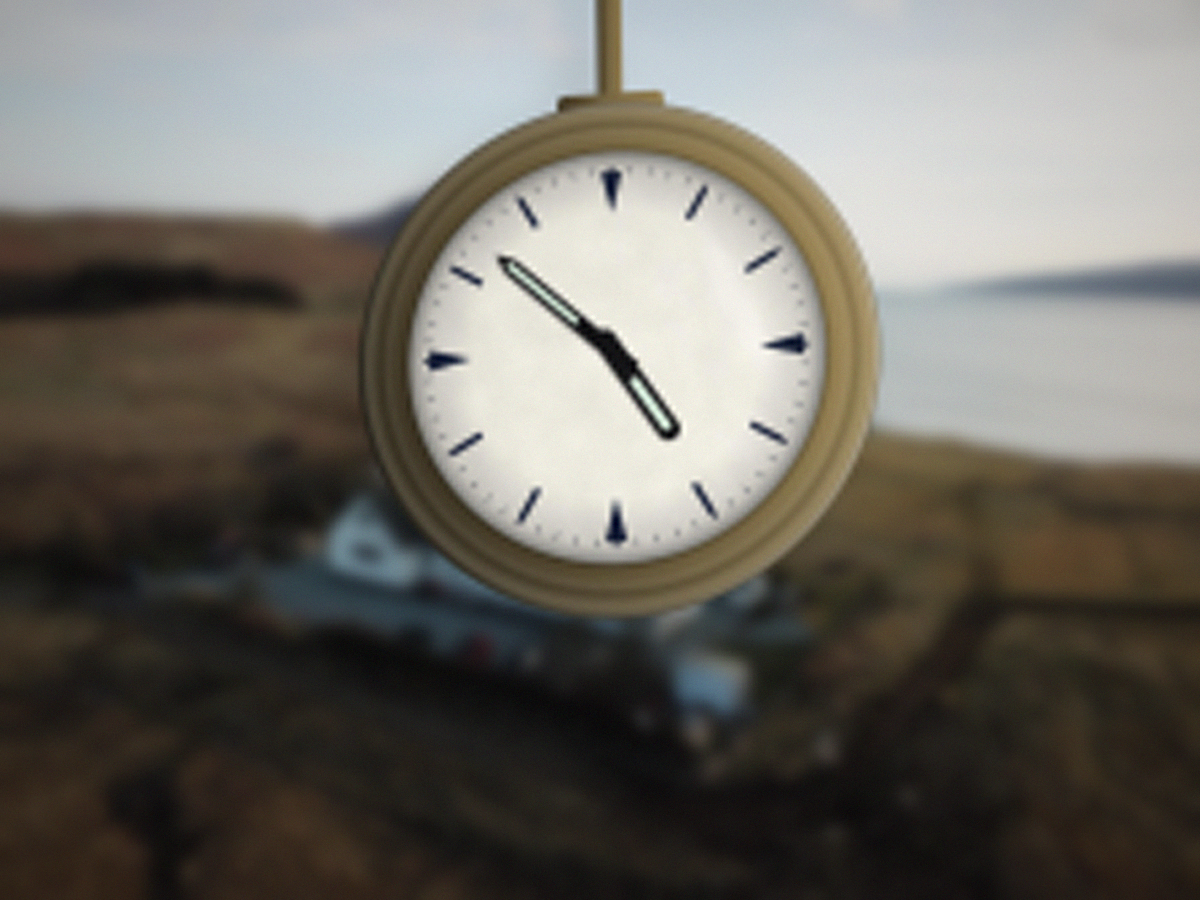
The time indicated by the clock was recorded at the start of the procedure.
4:52
